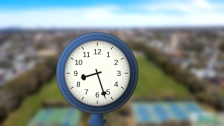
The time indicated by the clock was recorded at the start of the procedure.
8:27
